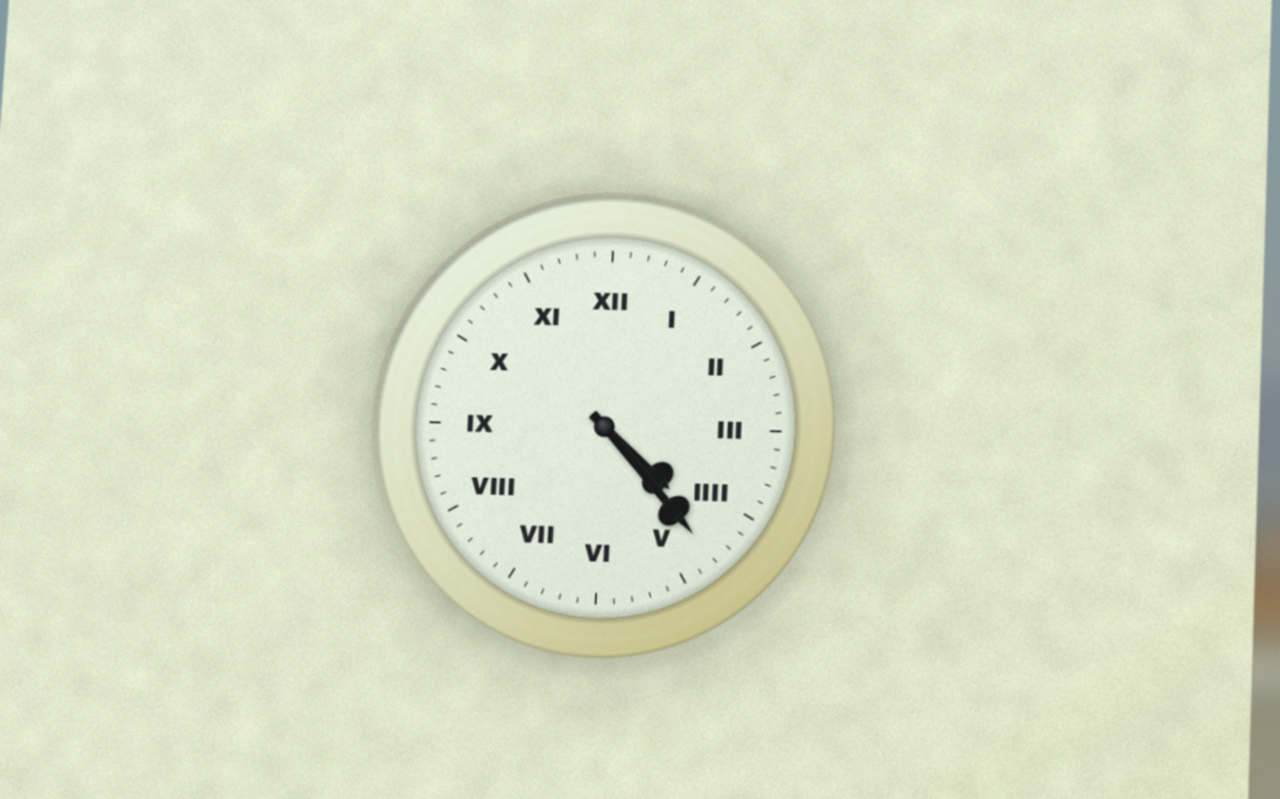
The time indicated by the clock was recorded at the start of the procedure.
4:23
